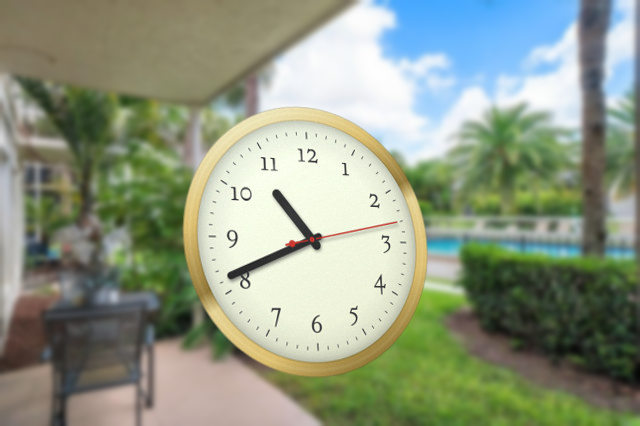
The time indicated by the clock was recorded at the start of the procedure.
10:41:13
